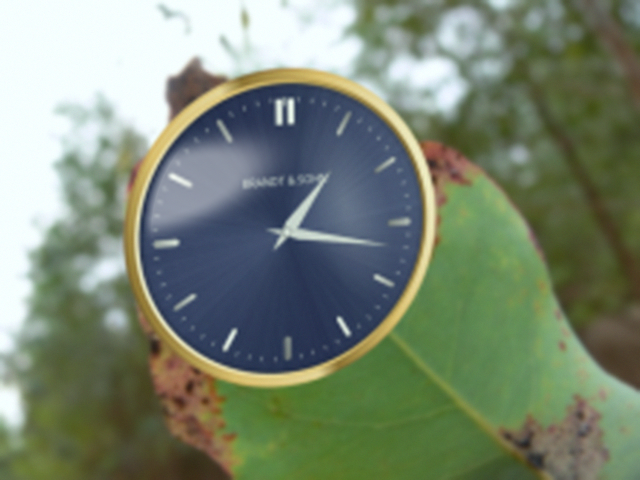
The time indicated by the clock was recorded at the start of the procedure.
1:17
